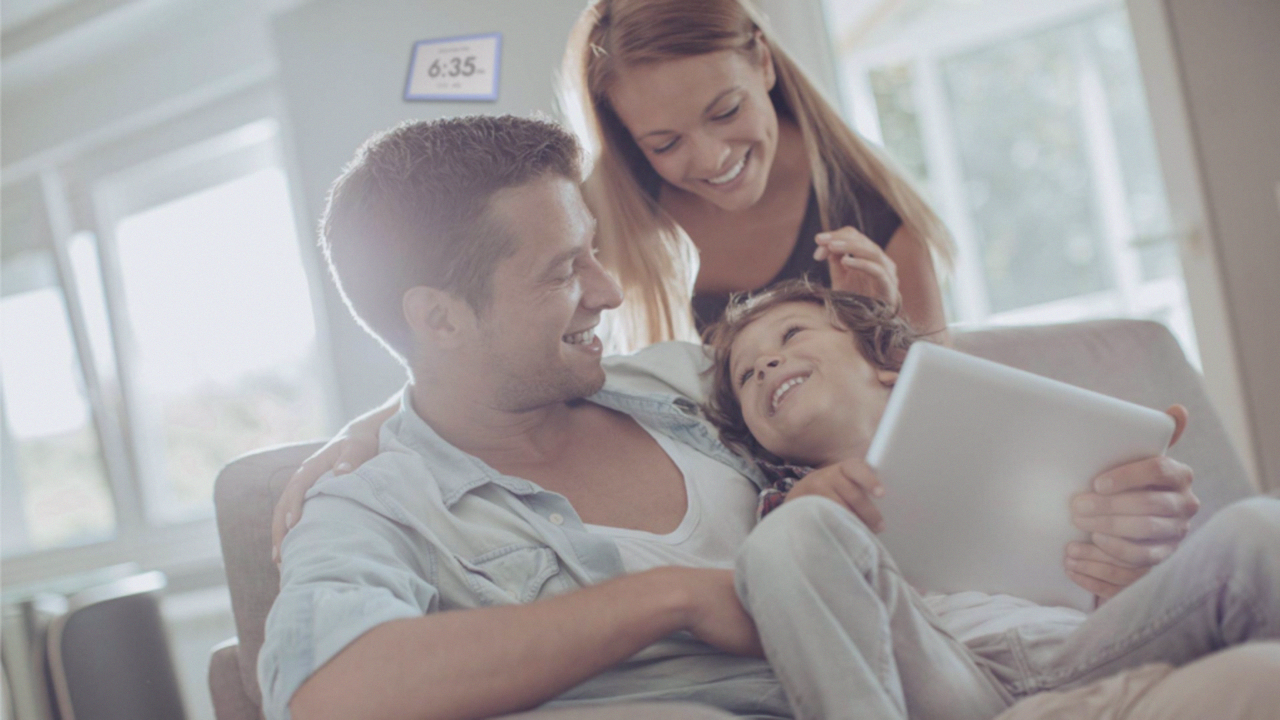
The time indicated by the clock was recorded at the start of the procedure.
6:35
